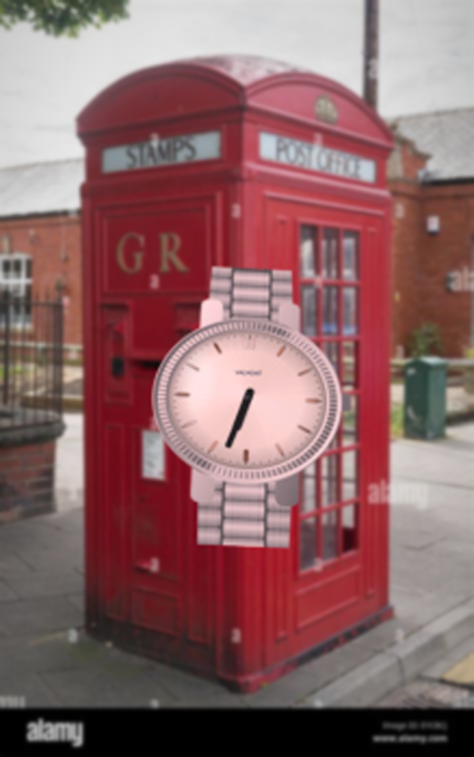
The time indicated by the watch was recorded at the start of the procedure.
6:33
